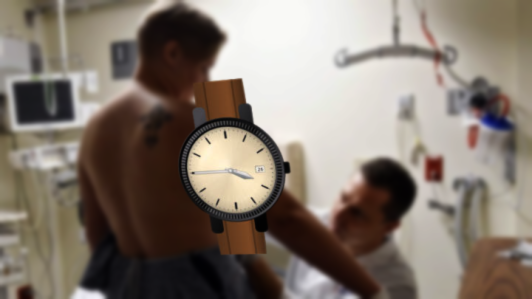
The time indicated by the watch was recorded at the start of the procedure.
3:45
